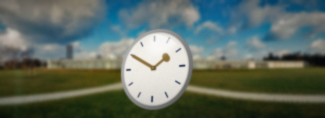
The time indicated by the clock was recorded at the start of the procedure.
1:50
